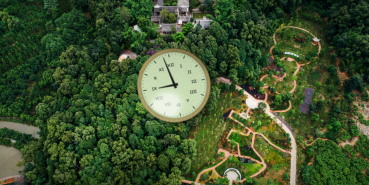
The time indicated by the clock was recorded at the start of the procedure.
8:58
